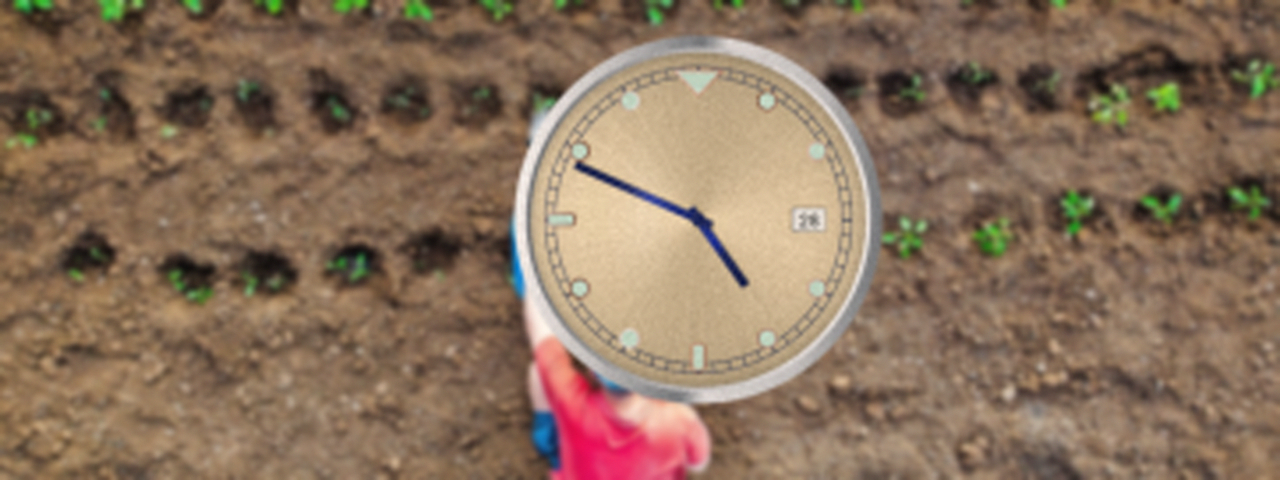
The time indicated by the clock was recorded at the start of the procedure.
4:49
